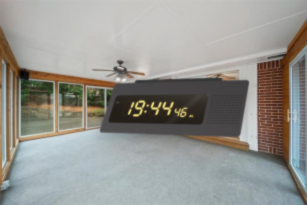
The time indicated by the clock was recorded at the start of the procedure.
19:44:46
